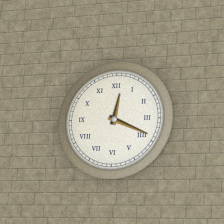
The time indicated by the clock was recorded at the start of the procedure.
12:19
